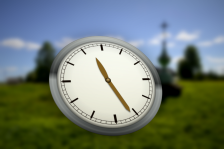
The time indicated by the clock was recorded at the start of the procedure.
11:26
